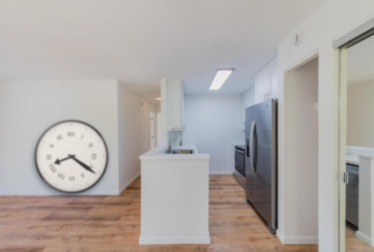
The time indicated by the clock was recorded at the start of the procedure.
8:21
